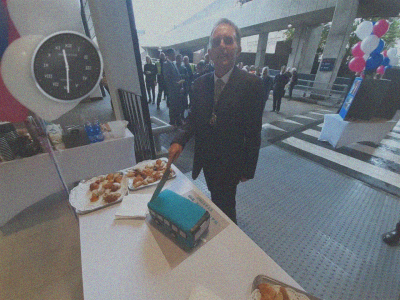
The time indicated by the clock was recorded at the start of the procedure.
11:29
